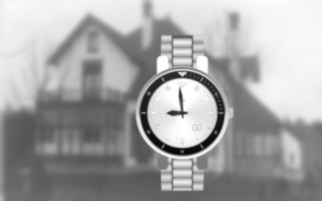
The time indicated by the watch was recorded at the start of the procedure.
8:59
